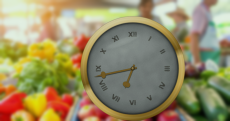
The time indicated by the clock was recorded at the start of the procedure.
6:43
